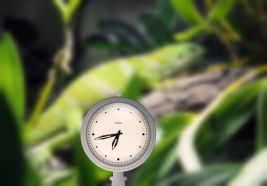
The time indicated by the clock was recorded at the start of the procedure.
6:43
